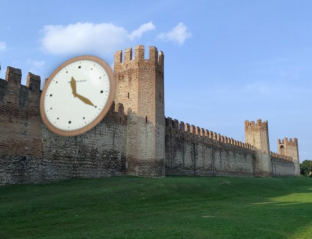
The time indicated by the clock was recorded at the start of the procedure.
11:20
